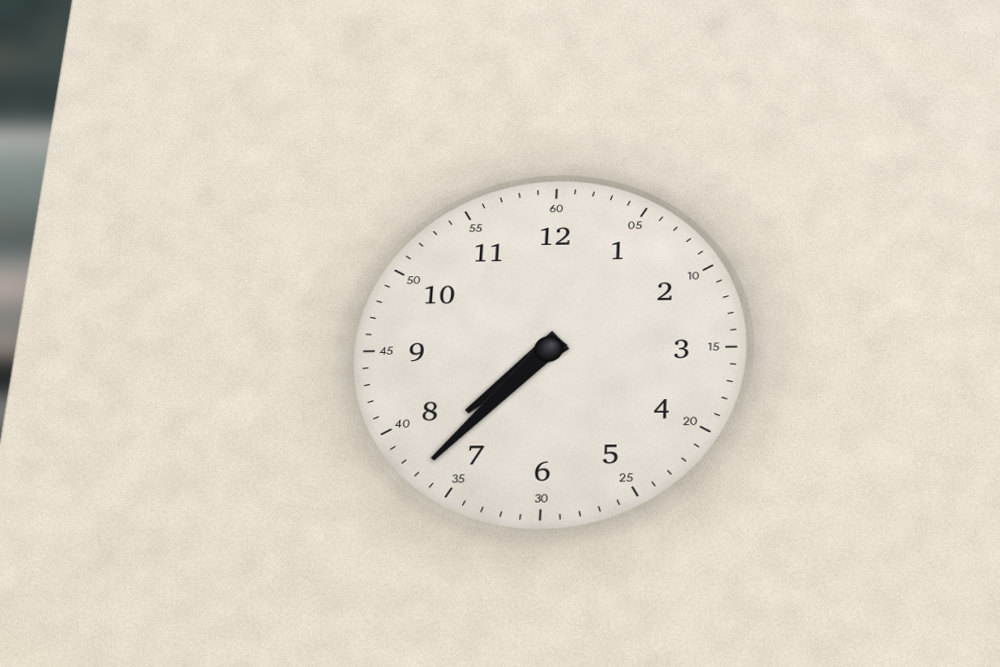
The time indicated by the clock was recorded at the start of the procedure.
7:37
